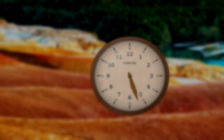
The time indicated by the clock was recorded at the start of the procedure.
5:27
